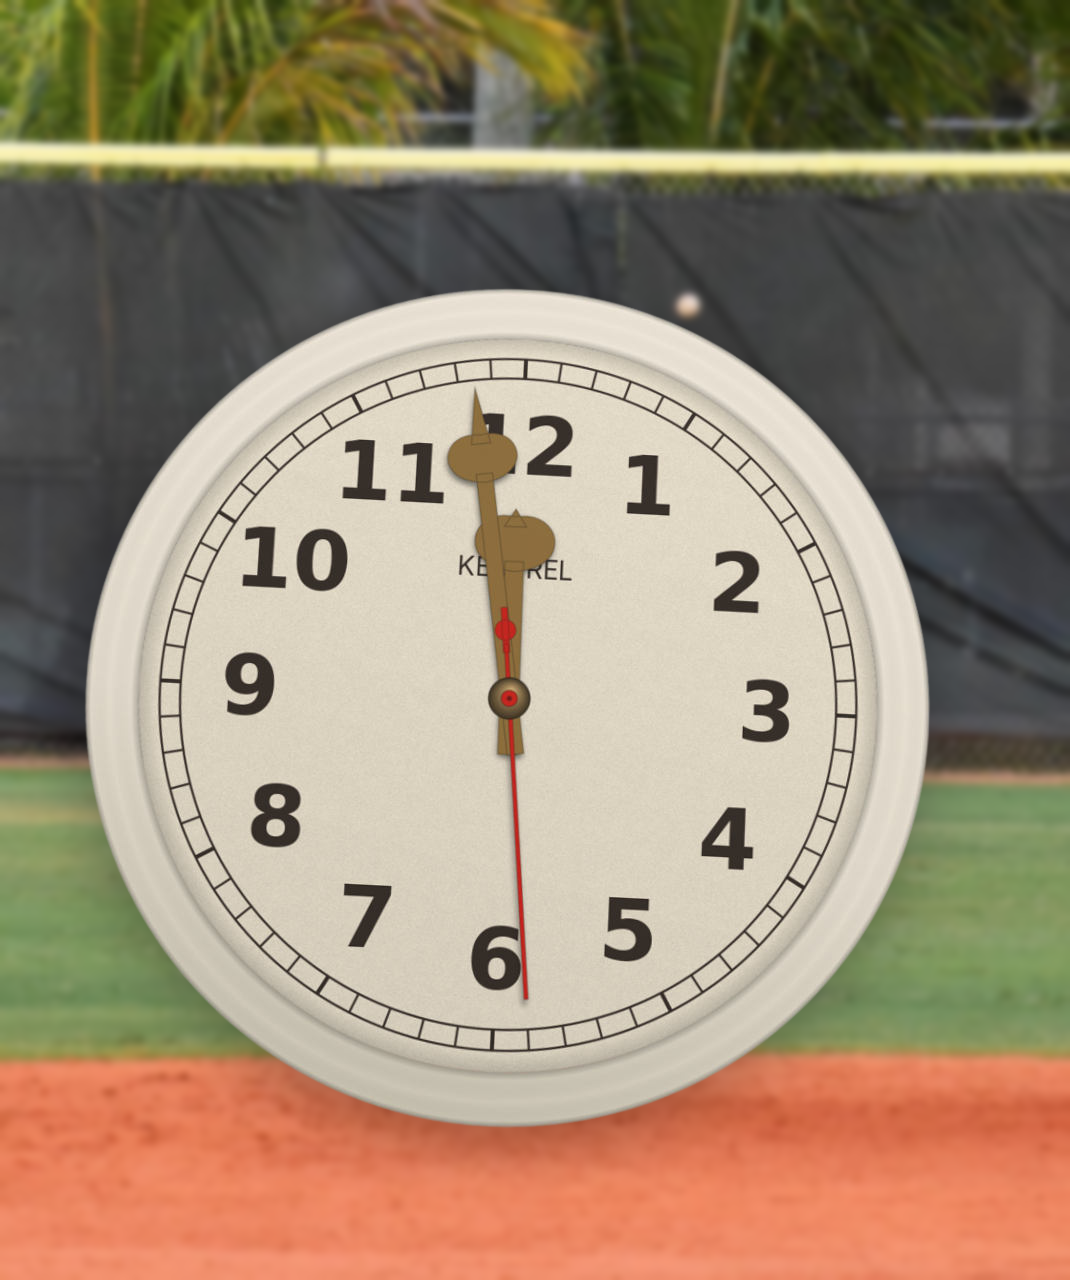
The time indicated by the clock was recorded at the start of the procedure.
11:58:29
